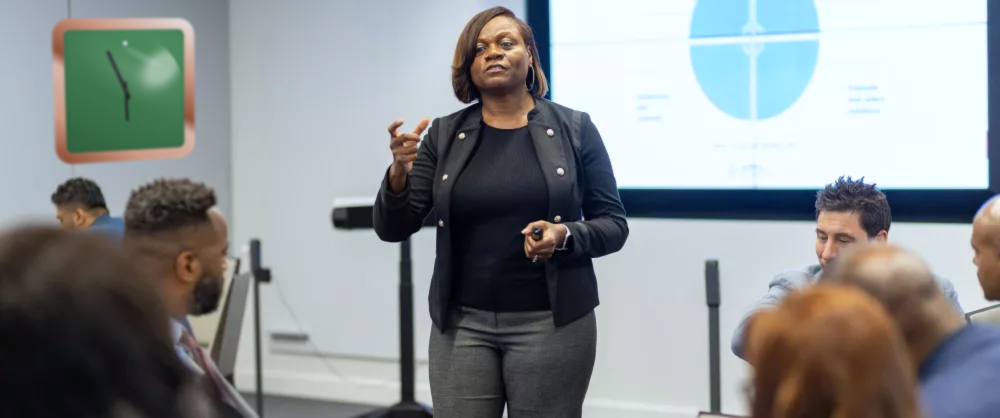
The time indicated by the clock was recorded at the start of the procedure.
5:56
